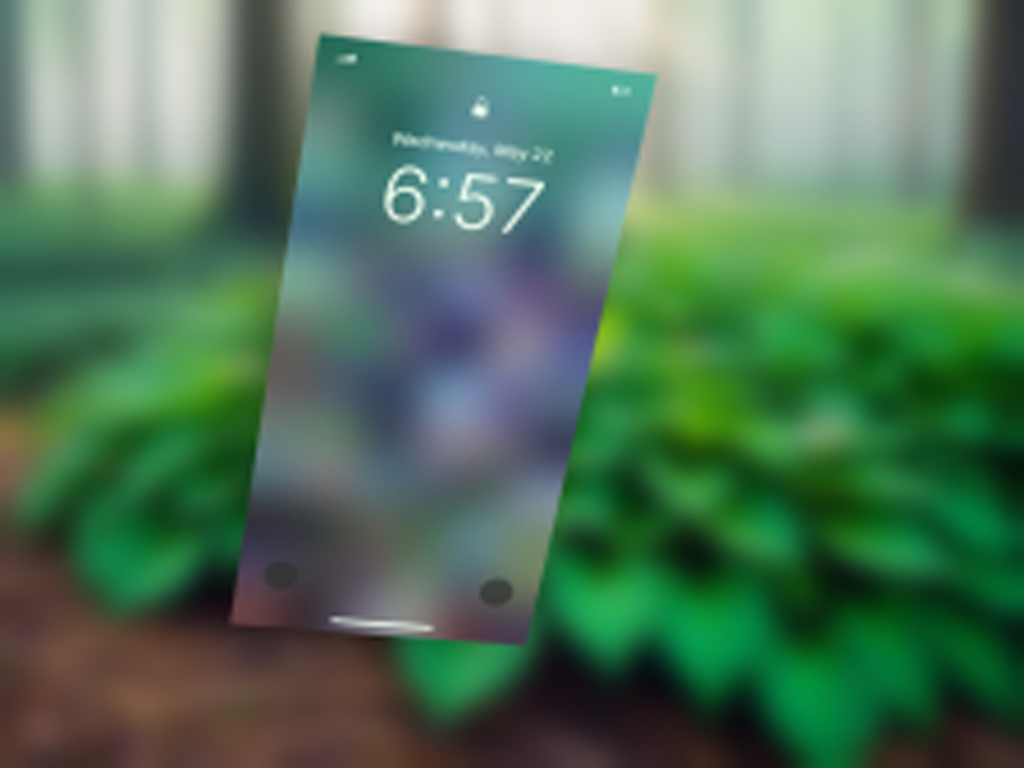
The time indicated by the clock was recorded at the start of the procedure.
6:57
